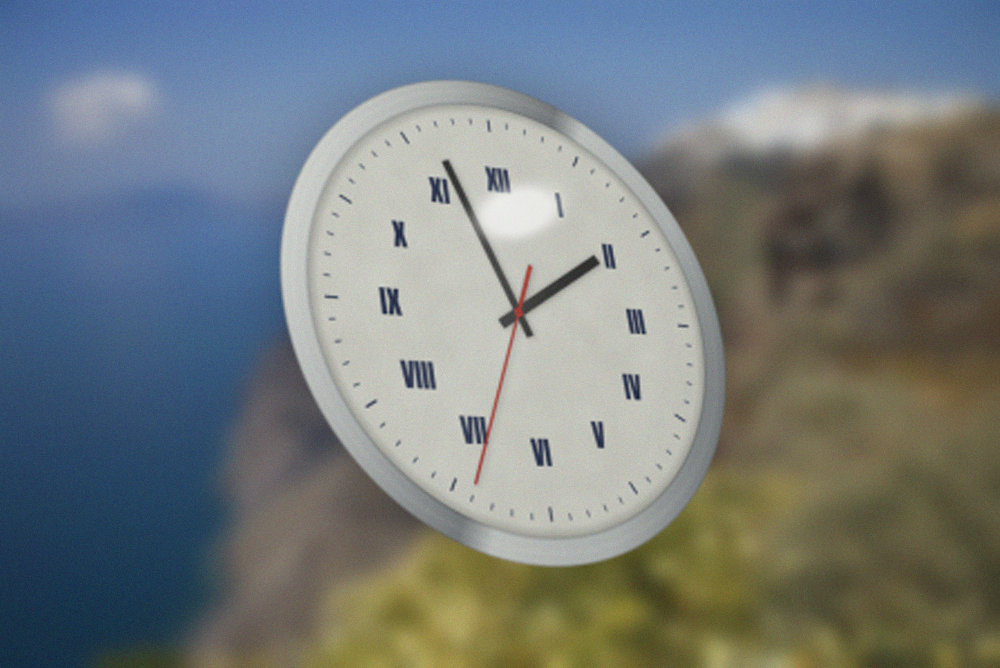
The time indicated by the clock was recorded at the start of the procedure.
1:56:34
